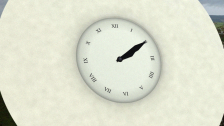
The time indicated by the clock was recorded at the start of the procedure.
2:10
